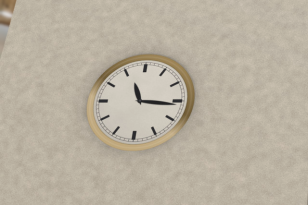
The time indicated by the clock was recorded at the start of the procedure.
11:16
